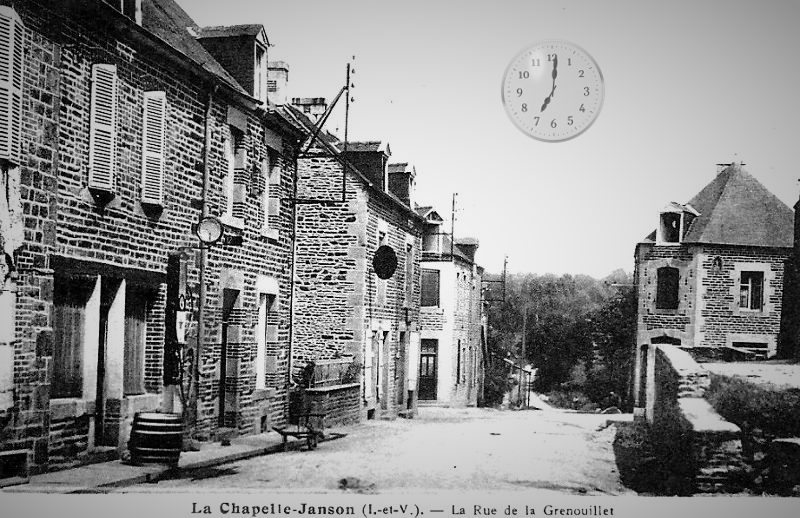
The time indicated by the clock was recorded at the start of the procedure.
7:01
